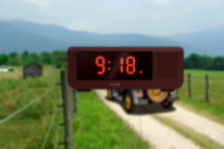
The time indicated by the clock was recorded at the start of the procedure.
9:18
